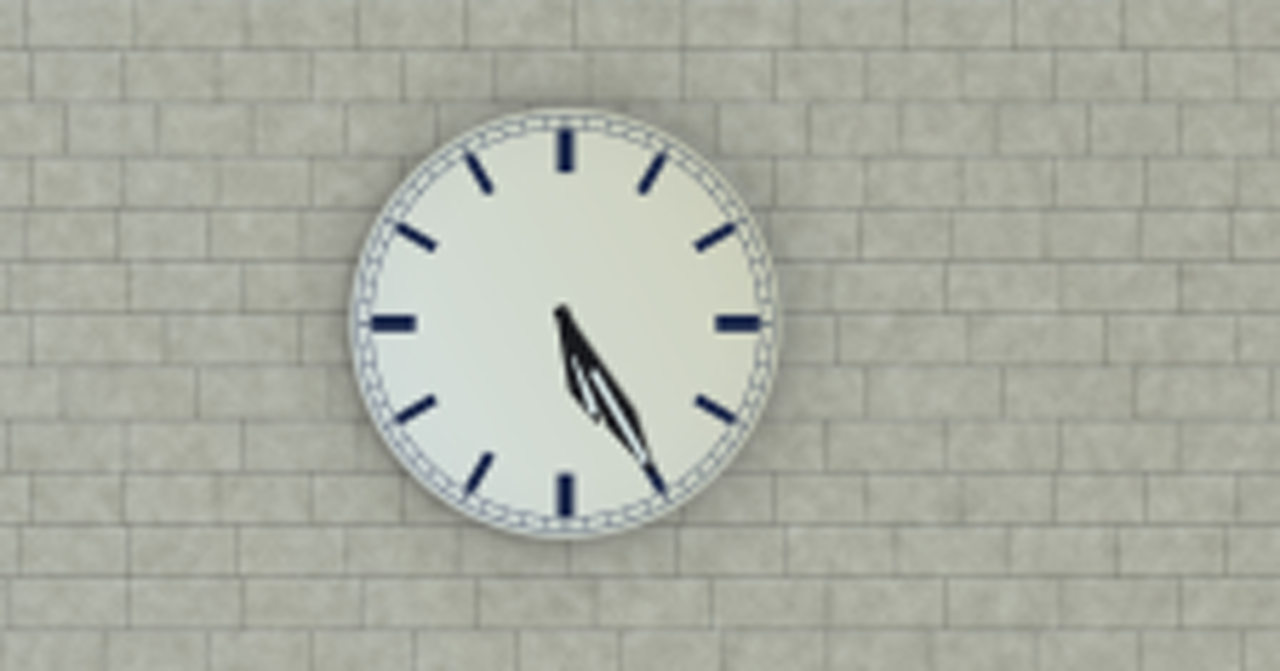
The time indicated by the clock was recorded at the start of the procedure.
5:25
